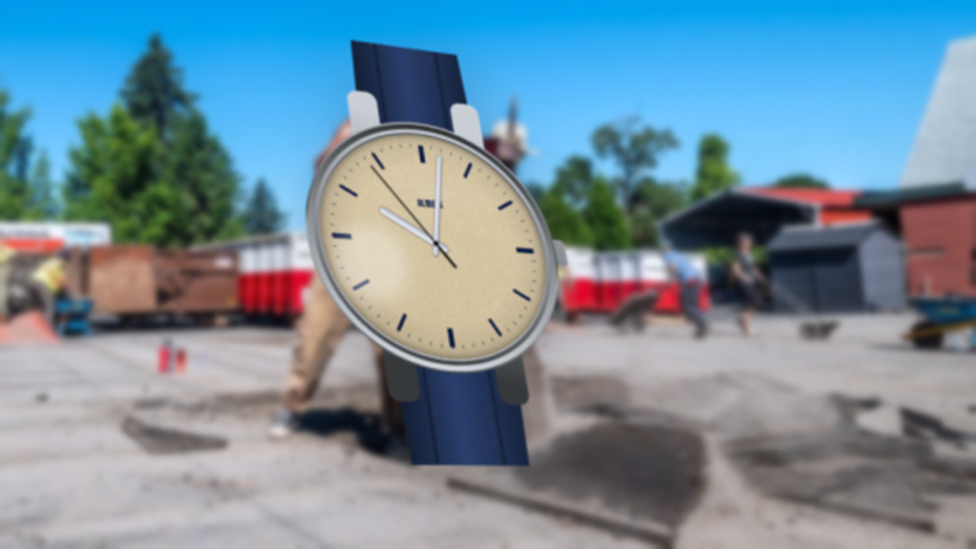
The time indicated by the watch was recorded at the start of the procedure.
10:01:54
